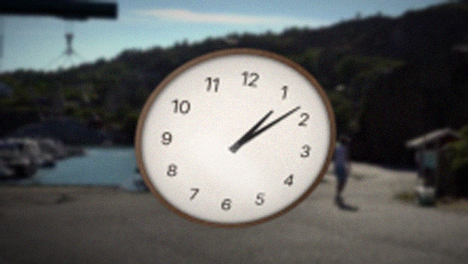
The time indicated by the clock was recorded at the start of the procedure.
1:08
